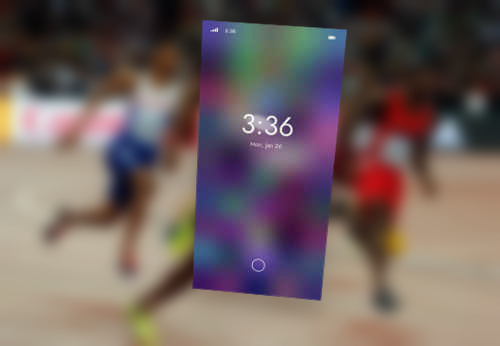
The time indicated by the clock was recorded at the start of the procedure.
3:36
